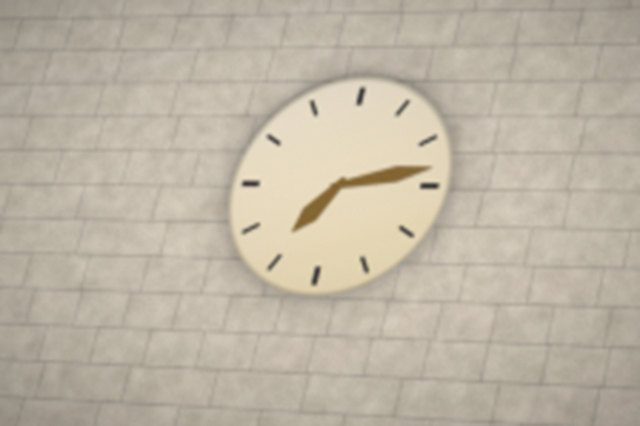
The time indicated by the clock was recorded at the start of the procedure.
7:13
